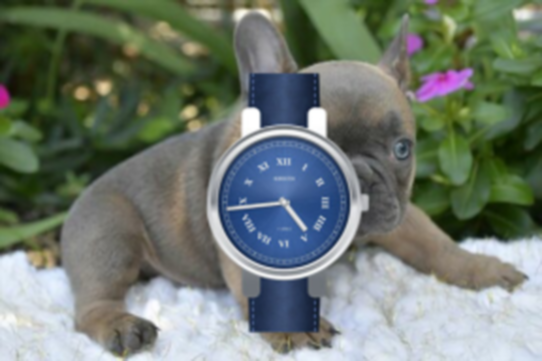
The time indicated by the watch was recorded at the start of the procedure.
4:44
